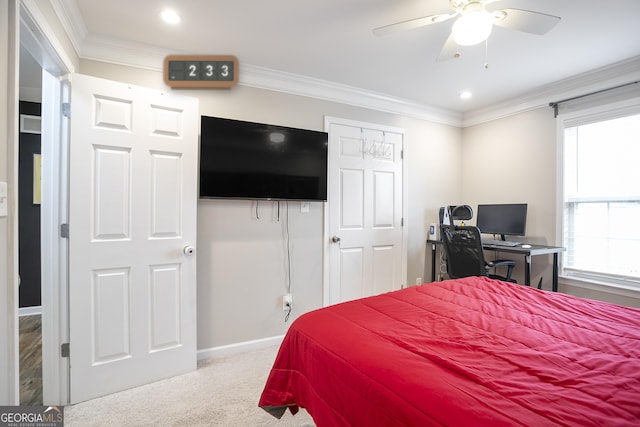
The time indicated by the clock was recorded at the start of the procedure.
2:33
